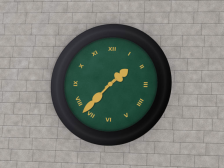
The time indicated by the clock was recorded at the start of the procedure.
1:37
